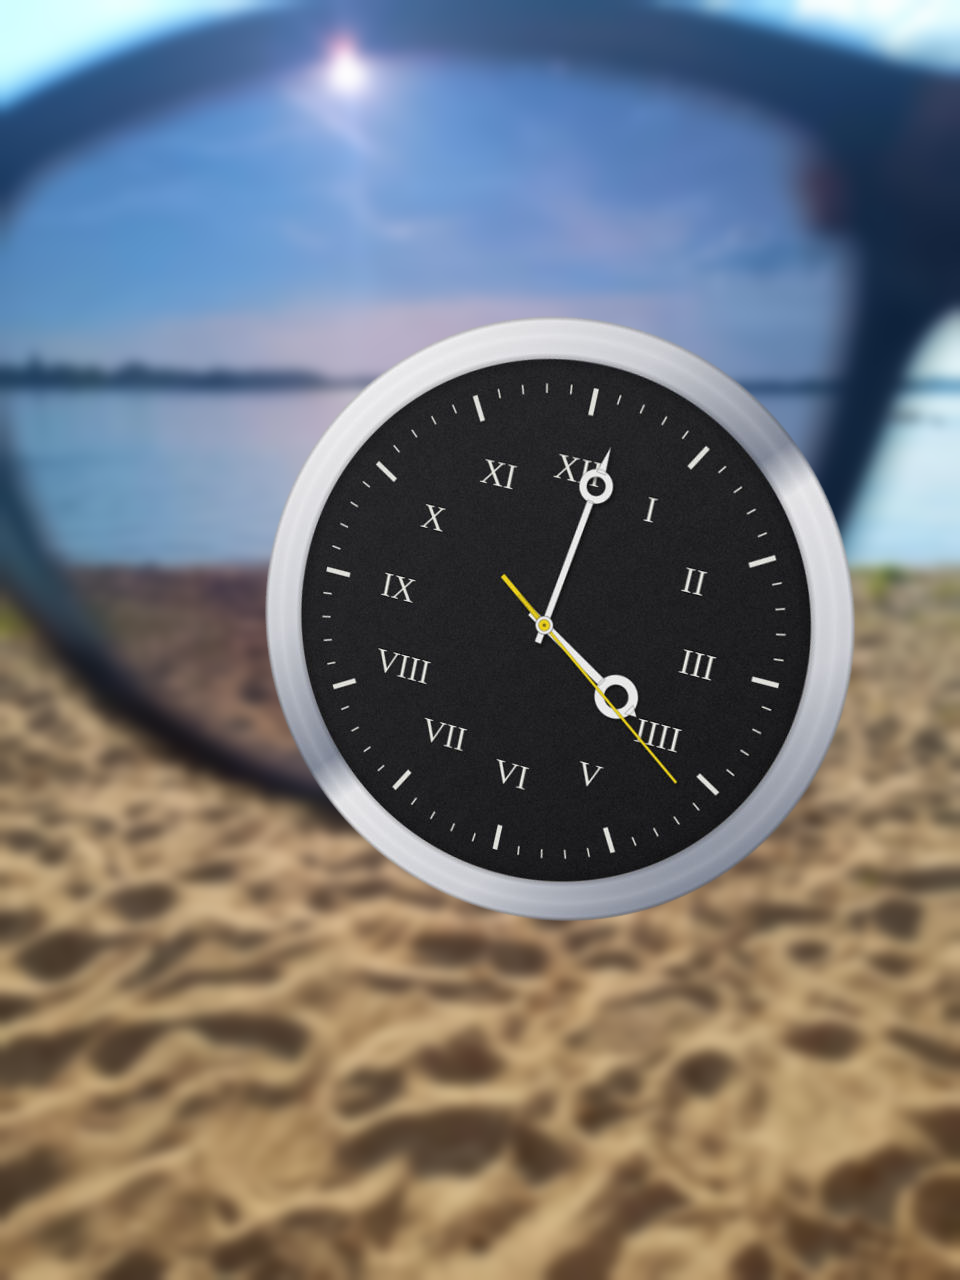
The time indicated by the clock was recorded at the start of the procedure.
4:01:21
